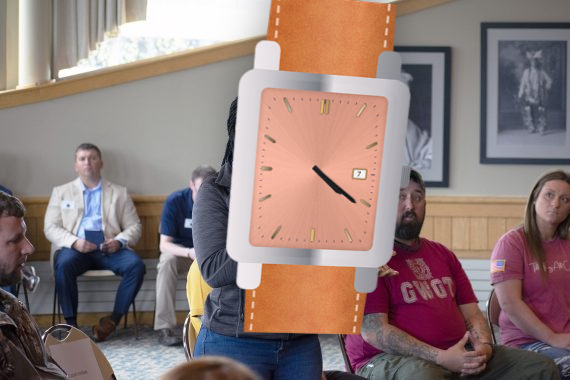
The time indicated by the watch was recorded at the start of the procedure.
4:21
